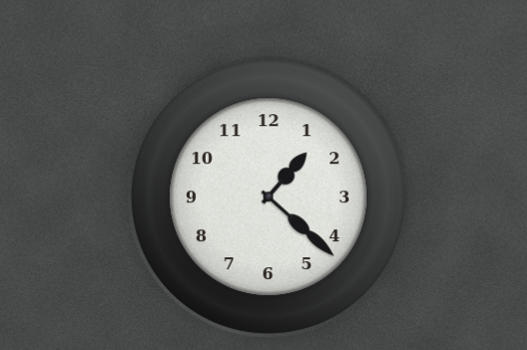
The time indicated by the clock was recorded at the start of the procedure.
1:22
